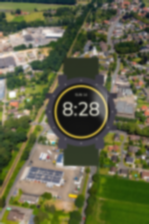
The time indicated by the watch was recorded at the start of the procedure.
8:28
